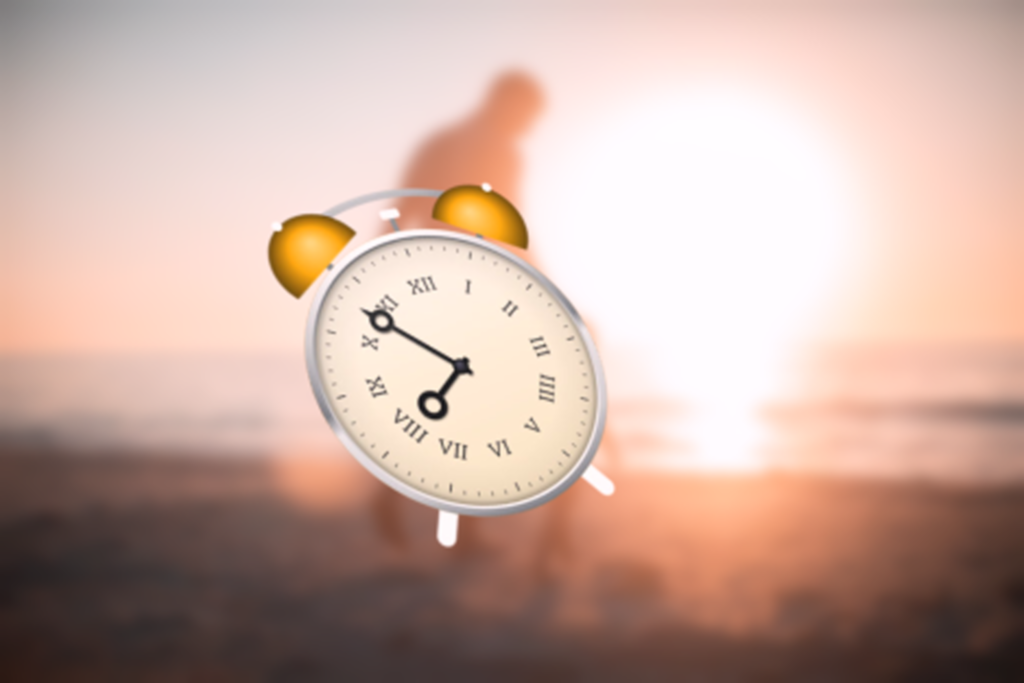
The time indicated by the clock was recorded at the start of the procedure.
7:53
